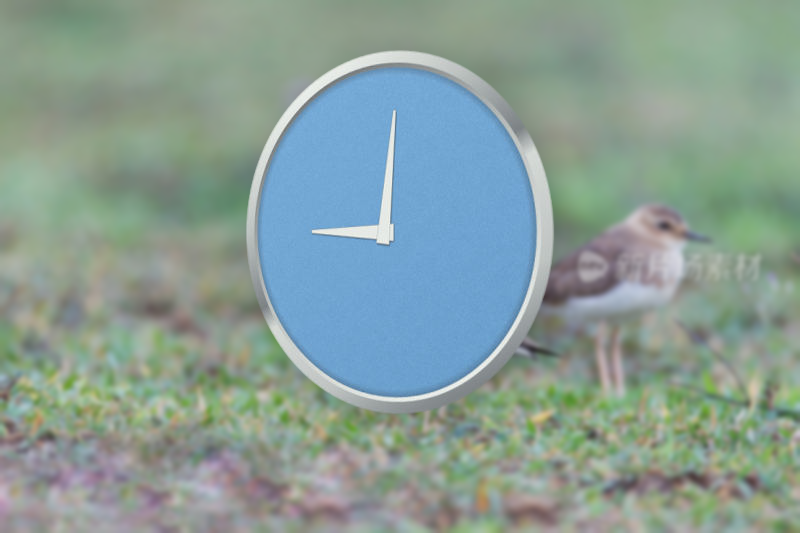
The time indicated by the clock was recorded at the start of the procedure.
9:01
